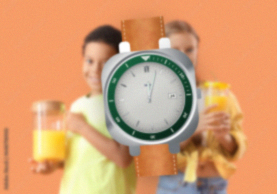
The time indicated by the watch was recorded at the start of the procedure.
12:03
